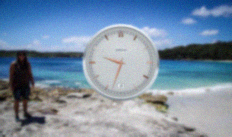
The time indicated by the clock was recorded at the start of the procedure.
9:33
